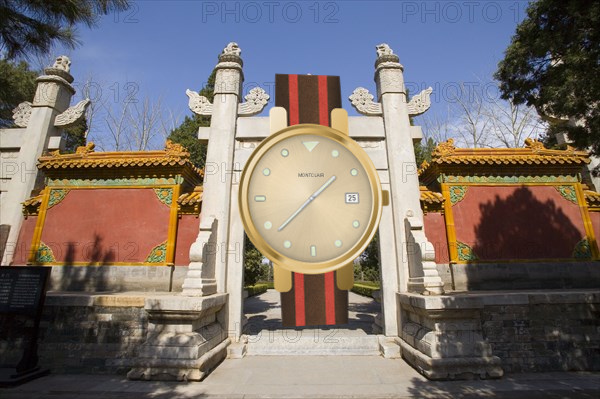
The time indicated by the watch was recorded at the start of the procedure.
1:38
